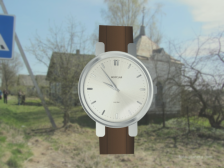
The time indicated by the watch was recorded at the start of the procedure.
9:54
